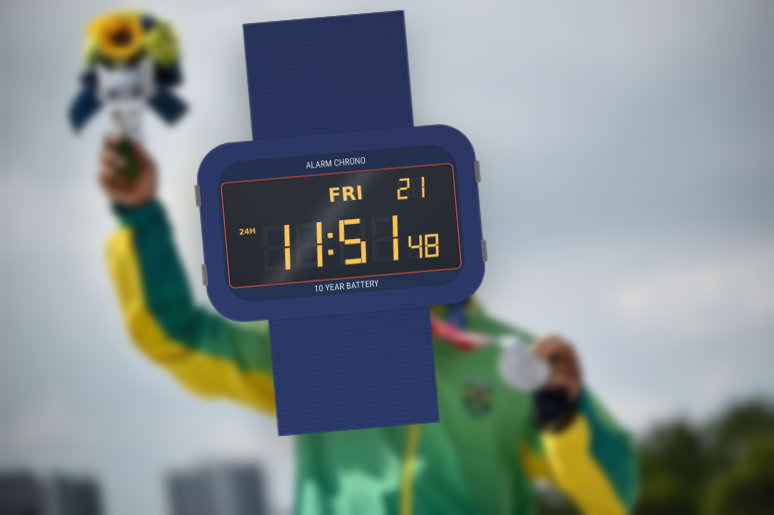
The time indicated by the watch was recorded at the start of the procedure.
11:51:48
